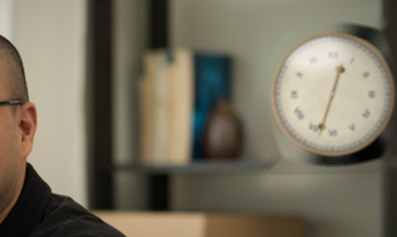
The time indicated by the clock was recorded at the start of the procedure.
12:33
